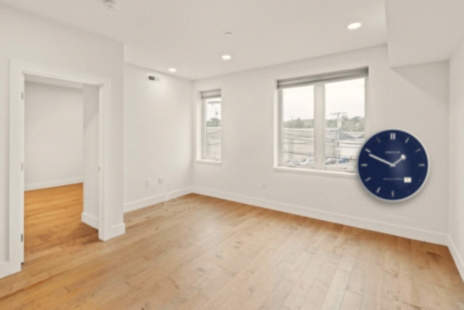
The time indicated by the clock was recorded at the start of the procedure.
1:49
